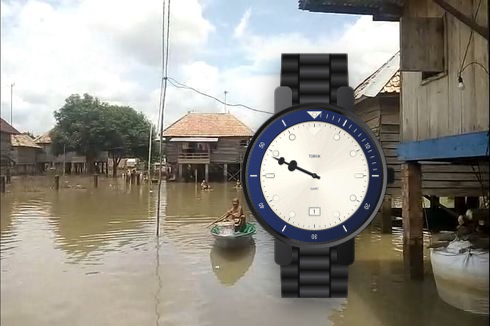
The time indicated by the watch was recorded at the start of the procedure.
9:49
